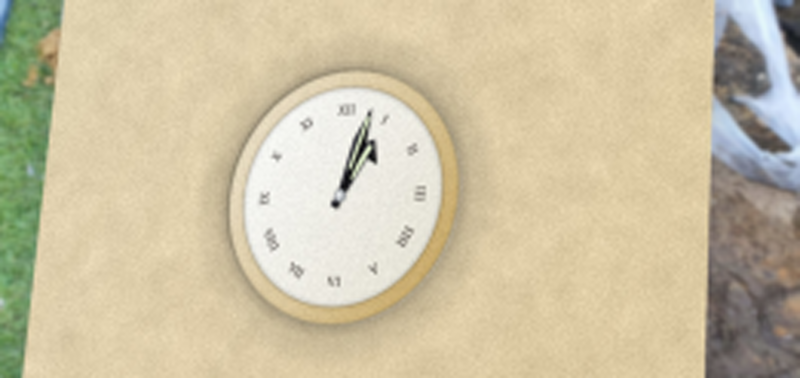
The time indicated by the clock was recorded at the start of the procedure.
1:03
